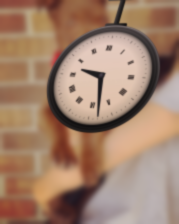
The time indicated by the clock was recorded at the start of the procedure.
9:28
